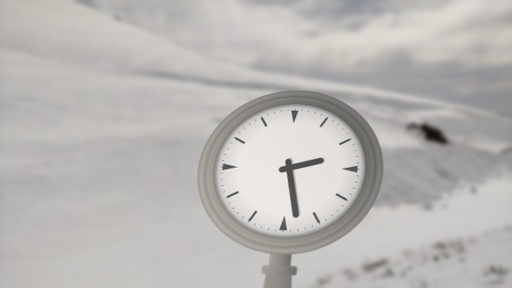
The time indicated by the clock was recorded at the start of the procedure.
2:28
